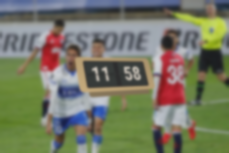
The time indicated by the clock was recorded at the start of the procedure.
11:58
